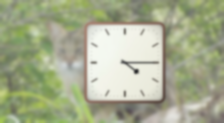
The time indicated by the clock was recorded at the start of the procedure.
4:15
